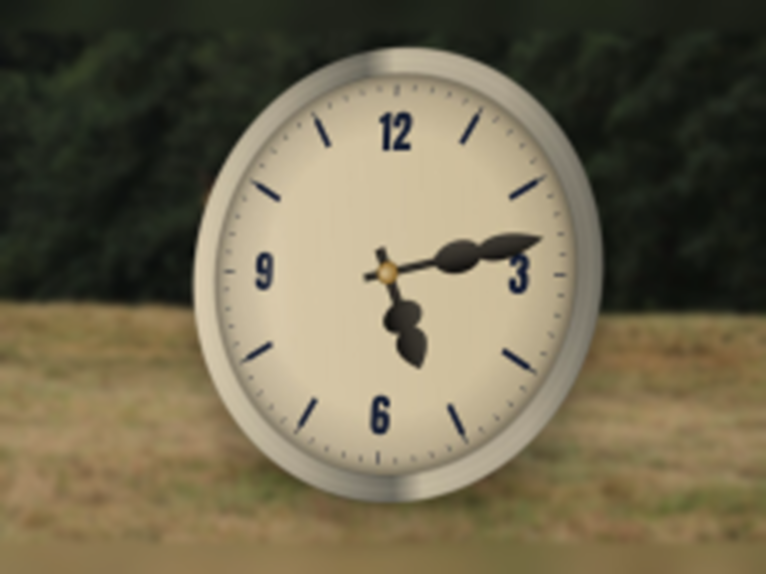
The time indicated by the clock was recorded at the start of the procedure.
5:13
